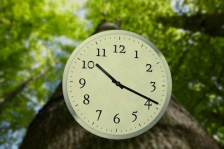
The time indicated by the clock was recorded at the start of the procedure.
10:19
